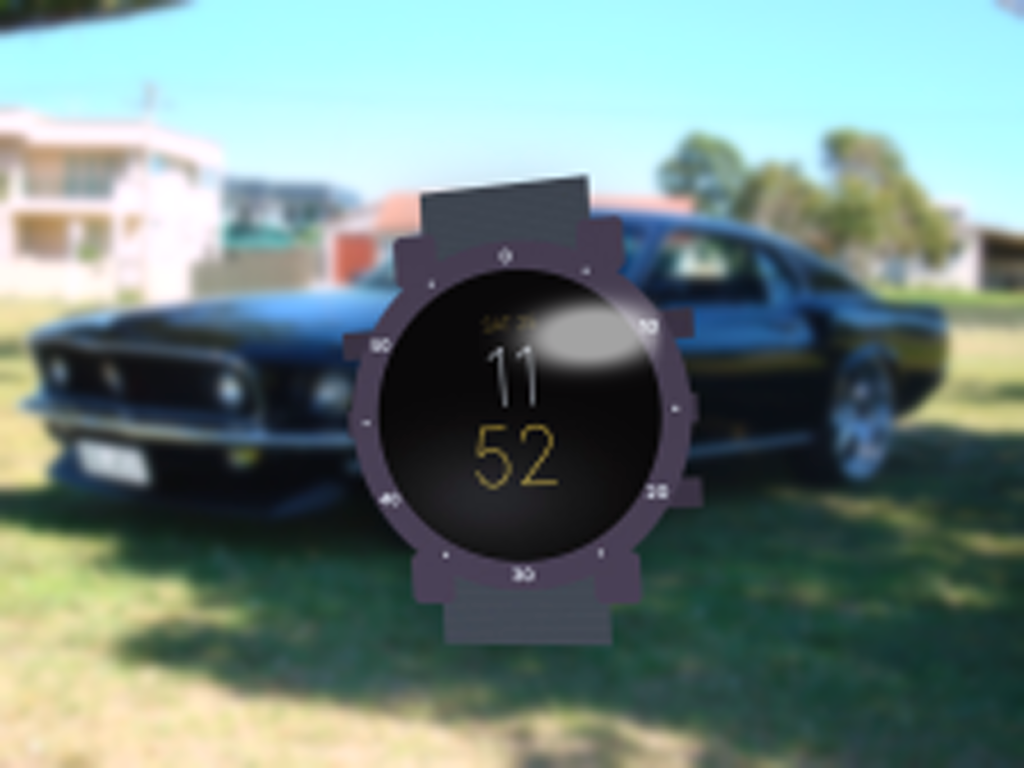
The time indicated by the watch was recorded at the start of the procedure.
11:52
